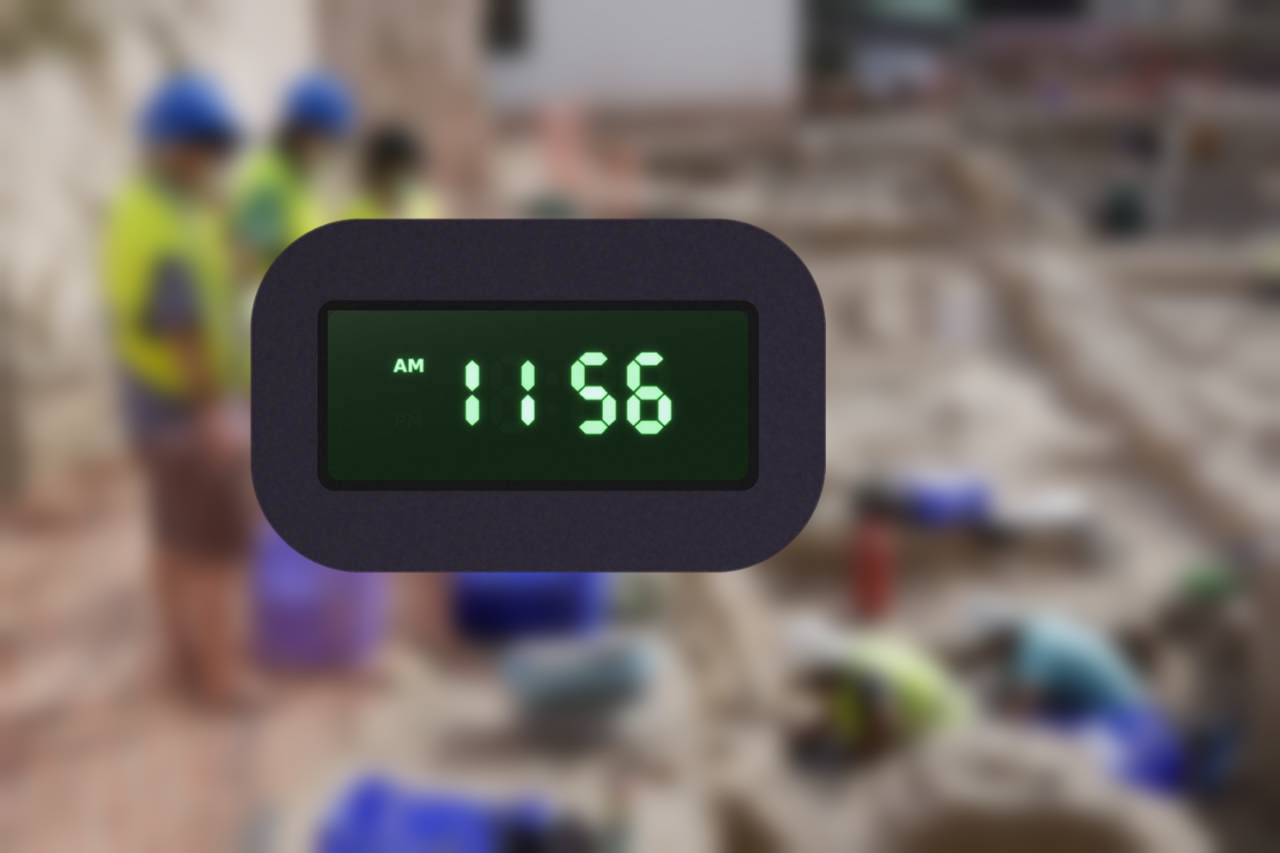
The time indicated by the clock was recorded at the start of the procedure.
11:56
